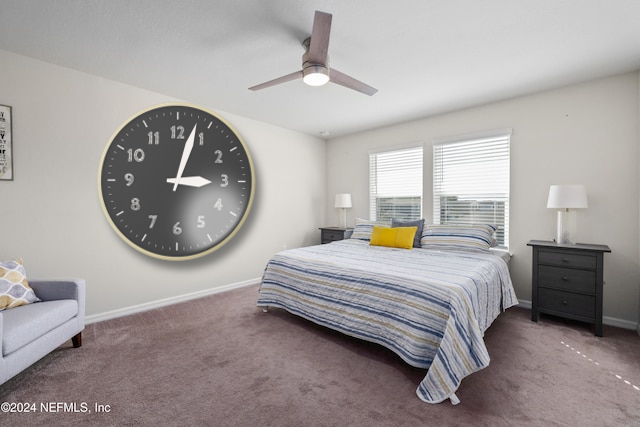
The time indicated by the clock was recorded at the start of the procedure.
3:03
